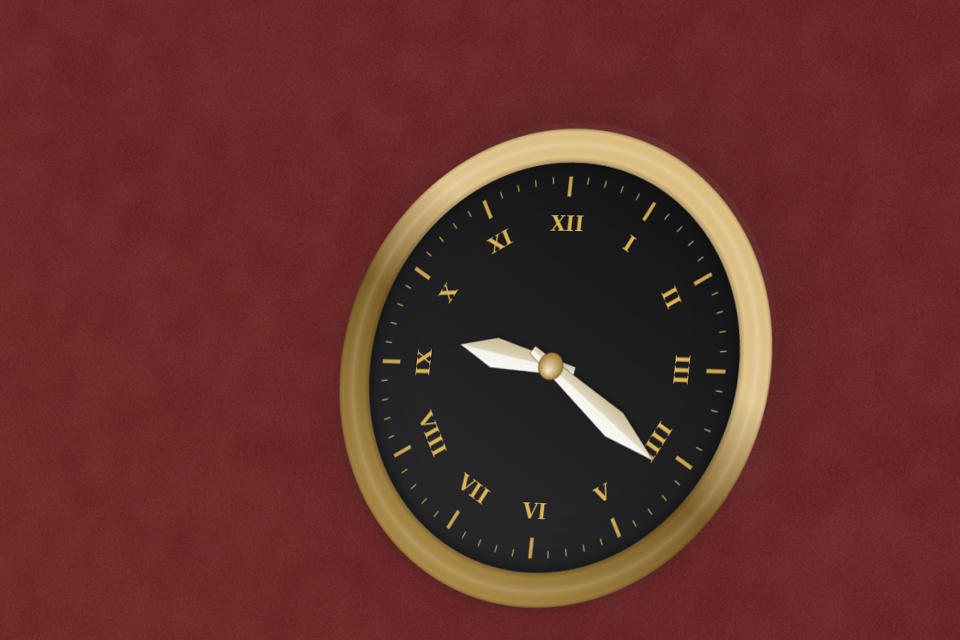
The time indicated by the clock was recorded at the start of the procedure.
9:21
